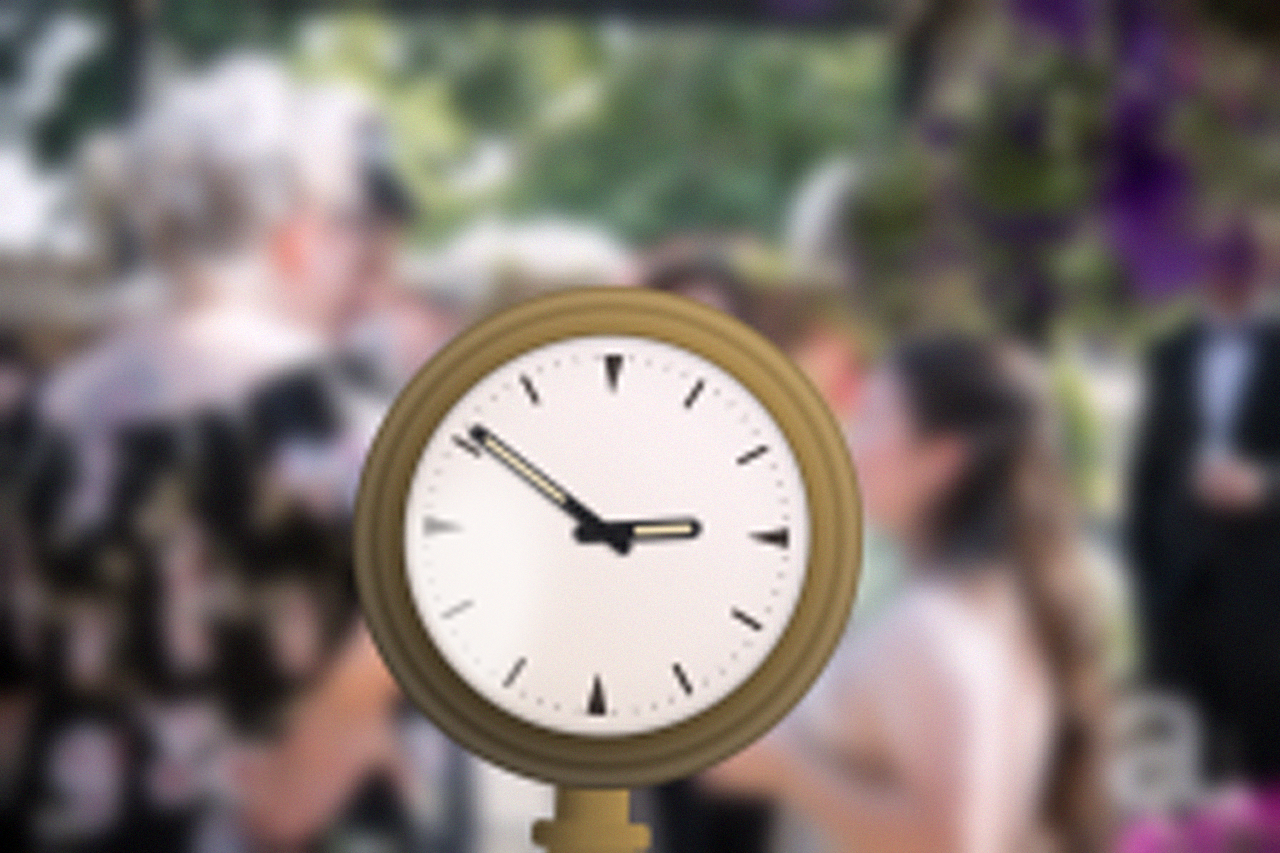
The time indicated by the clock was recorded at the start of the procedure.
2:51
